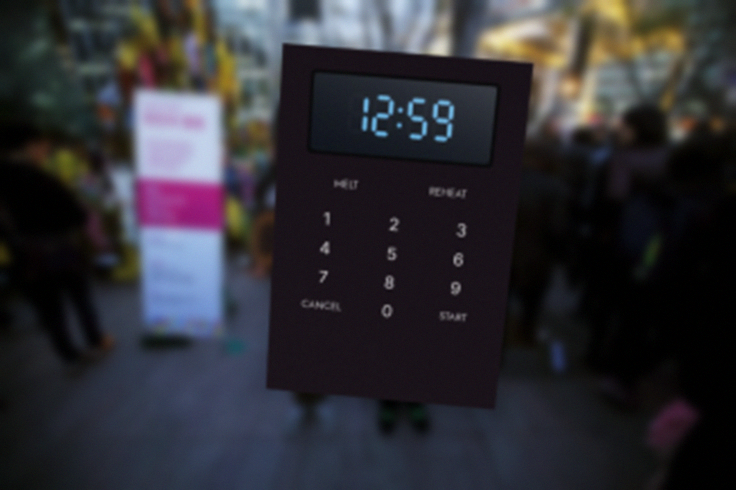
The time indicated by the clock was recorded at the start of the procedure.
12:59
